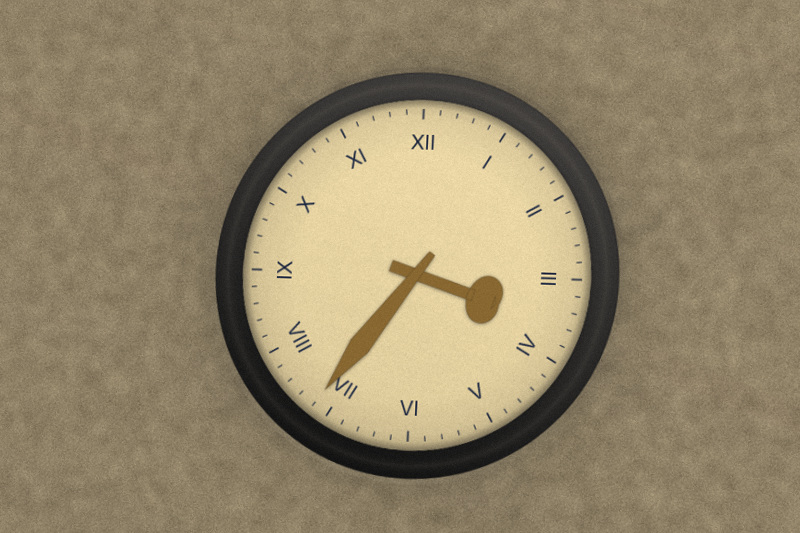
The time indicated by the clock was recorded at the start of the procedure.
3:36
